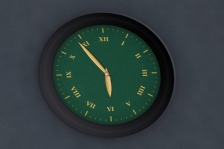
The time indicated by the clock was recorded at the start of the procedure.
5:54
